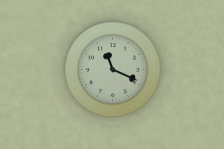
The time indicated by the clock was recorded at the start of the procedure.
11:19
